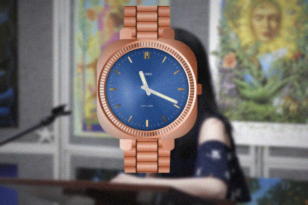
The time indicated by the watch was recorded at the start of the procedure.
11:19
